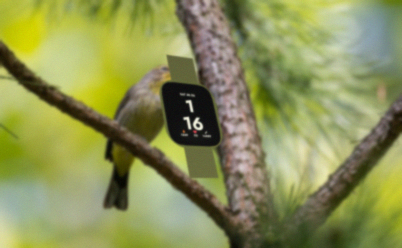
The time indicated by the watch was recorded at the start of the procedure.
1:16
